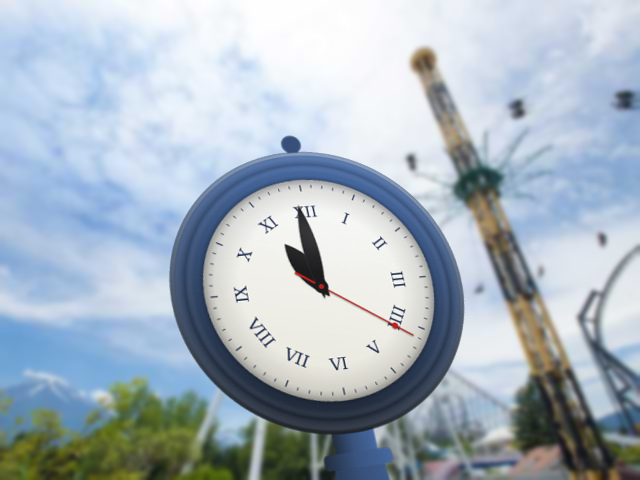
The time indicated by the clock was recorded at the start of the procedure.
10:59:21
